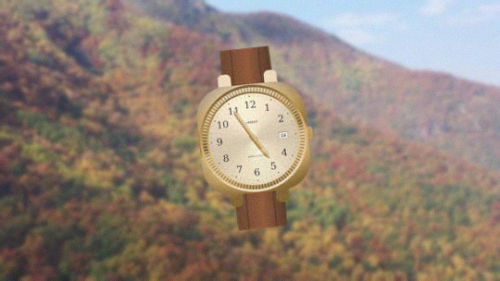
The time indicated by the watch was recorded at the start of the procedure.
4:55
